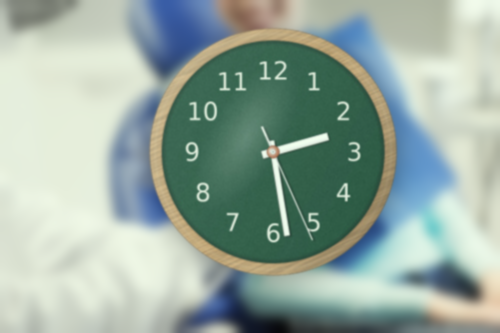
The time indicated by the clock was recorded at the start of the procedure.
2:28:26
